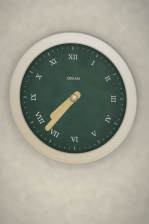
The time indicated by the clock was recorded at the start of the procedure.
7:37
